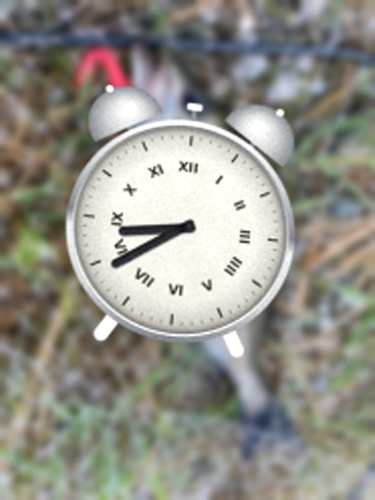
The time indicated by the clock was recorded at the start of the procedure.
8:39
